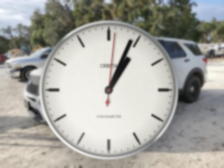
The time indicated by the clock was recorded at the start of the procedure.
1:04:01
